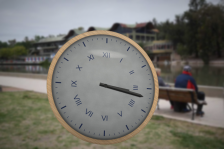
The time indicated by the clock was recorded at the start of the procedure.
3:17
